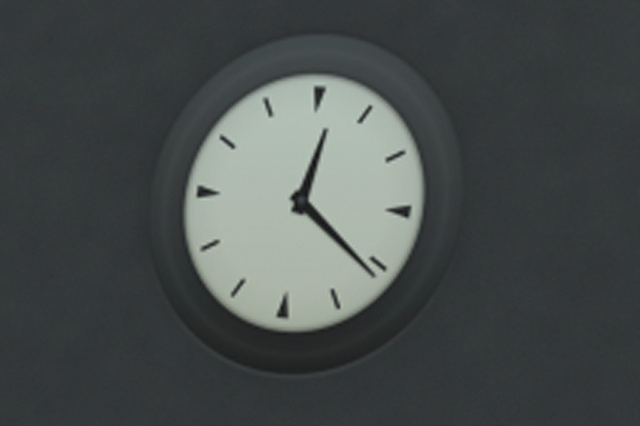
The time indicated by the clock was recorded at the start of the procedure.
12:21
